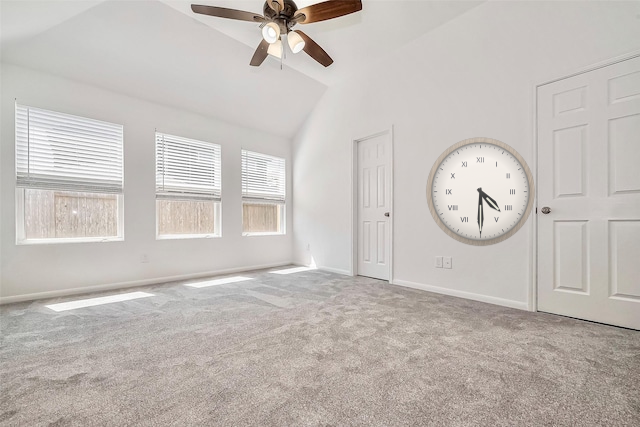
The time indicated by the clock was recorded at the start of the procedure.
4:30
